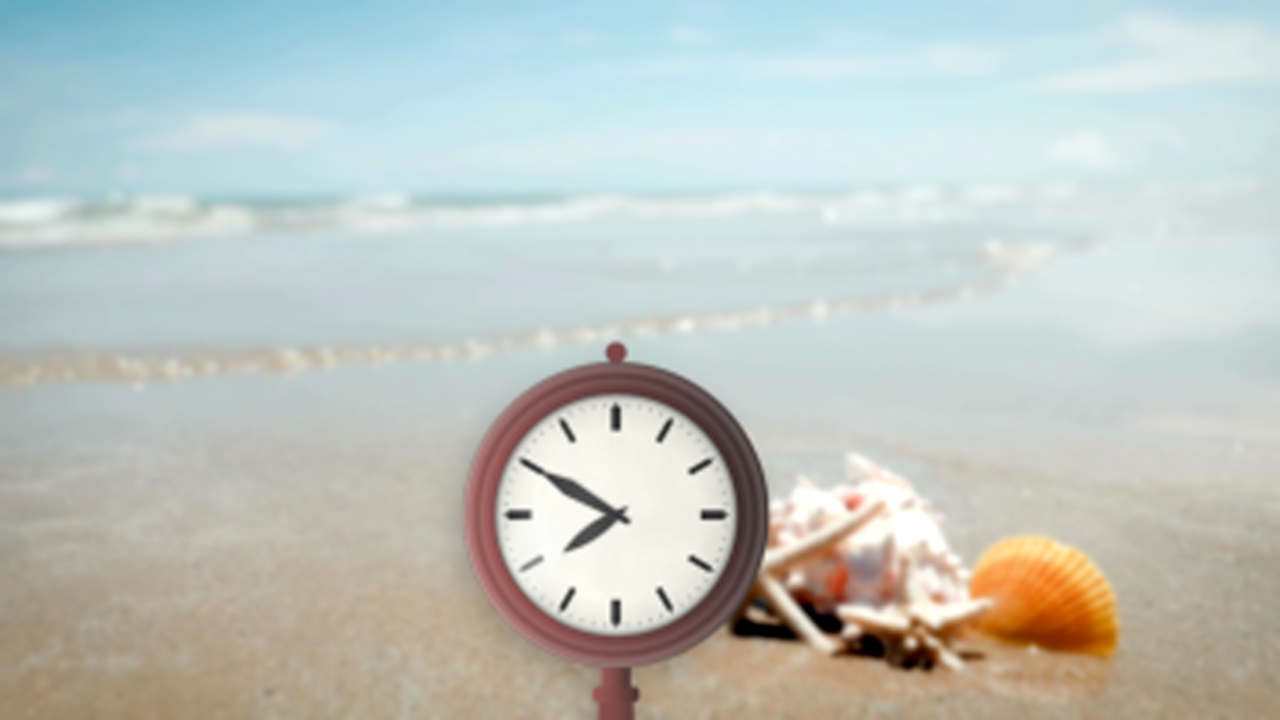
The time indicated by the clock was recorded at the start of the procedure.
7:50
